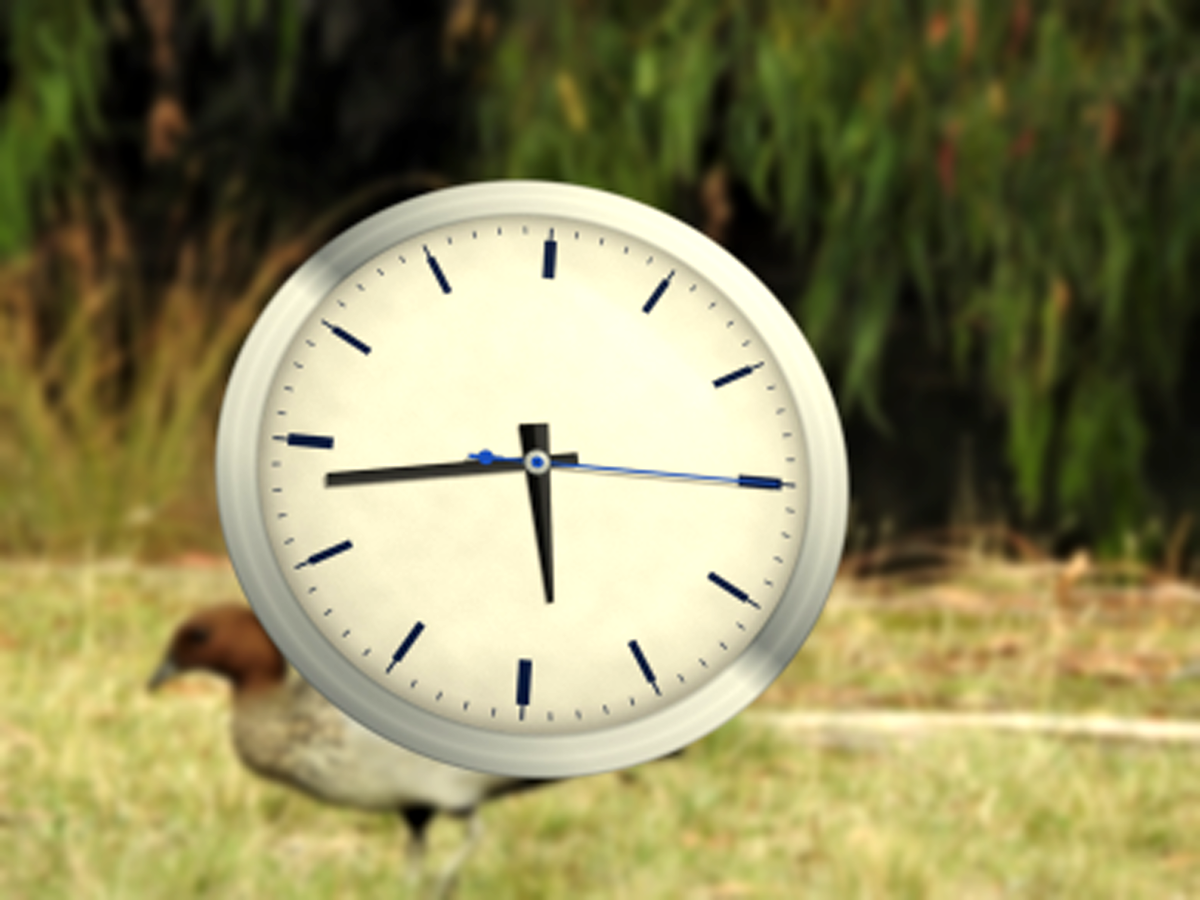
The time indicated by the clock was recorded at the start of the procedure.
5:43:15
